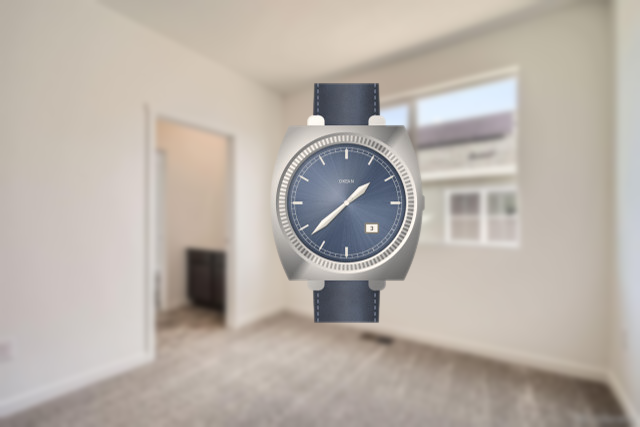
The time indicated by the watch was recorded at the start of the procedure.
1:38
